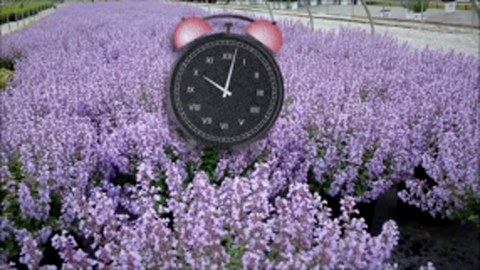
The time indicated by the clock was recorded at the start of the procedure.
10:02
